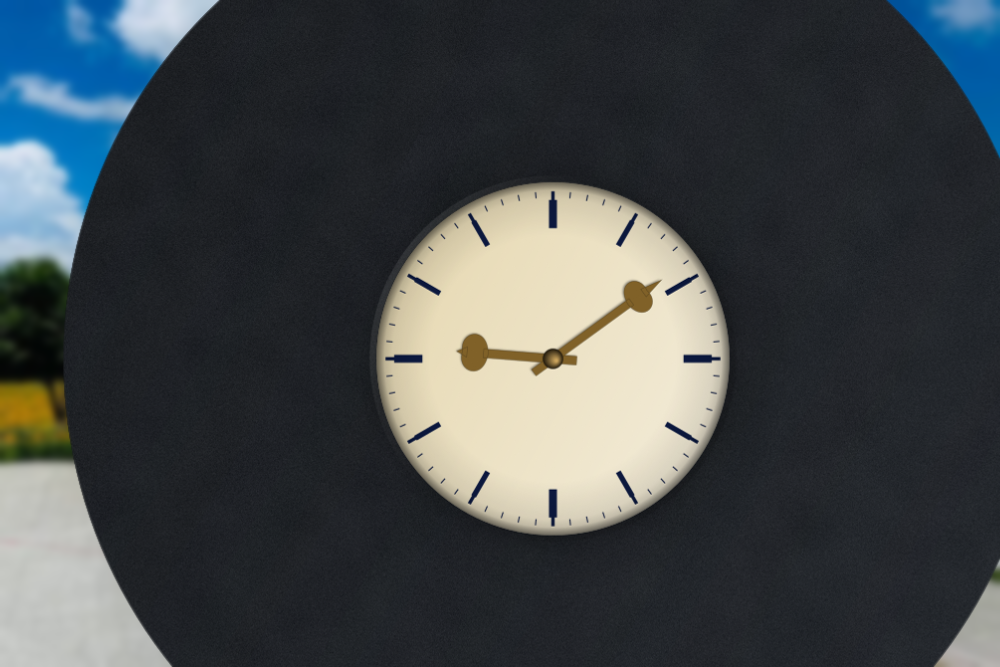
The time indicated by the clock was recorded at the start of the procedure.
9:09
